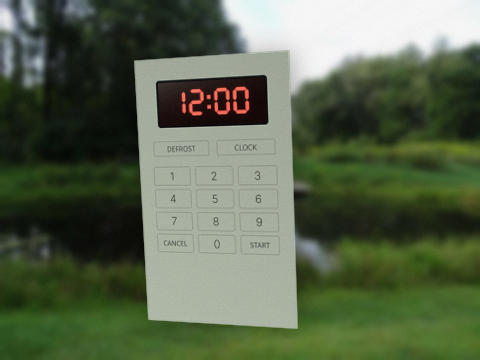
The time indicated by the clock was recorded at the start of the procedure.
12:00
